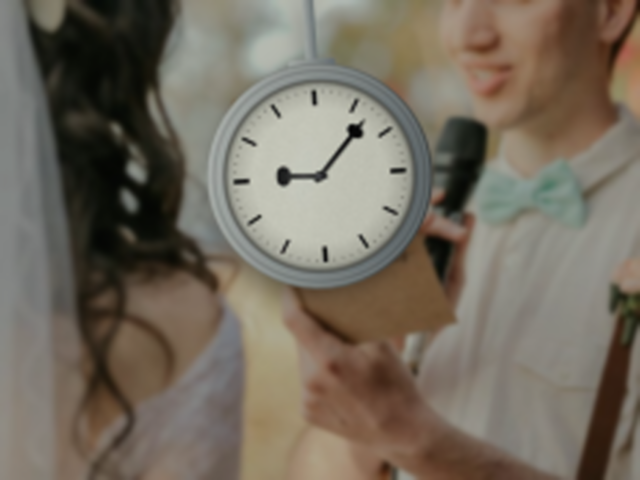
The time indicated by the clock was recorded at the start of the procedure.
9:07
